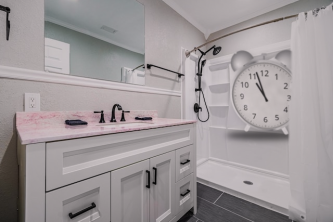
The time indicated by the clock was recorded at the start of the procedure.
10:57
